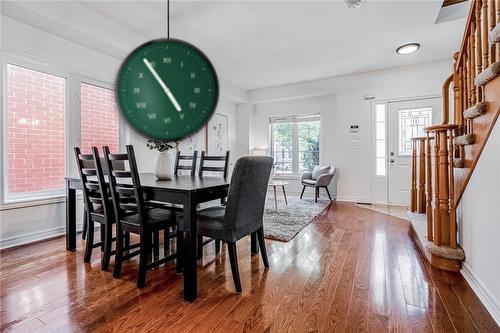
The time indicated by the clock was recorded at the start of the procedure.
4:54
